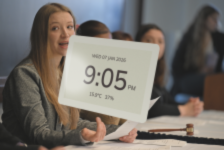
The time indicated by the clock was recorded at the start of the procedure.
9:05
